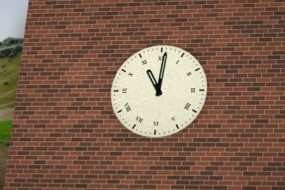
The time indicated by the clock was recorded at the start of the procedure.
11:01
